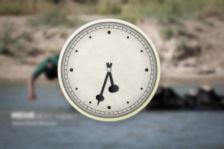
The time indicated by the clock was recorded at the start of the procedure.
5:33
